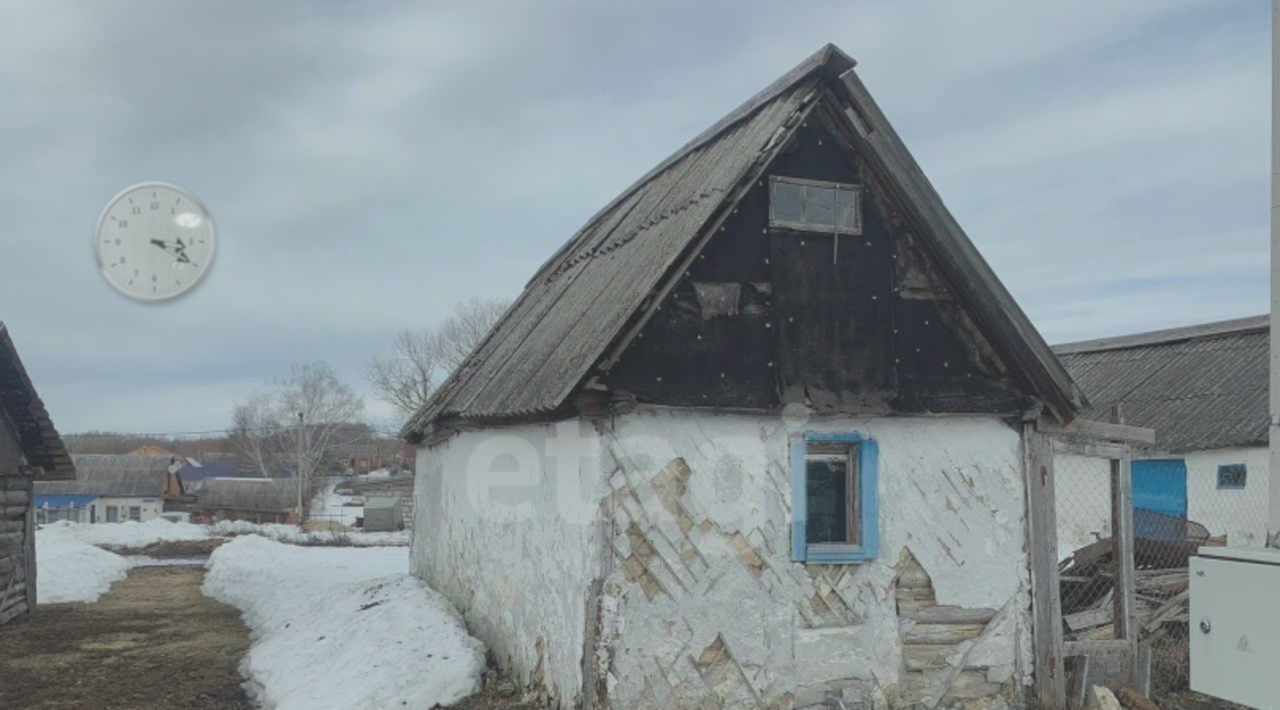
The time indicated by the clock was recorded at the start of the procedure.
3:20
